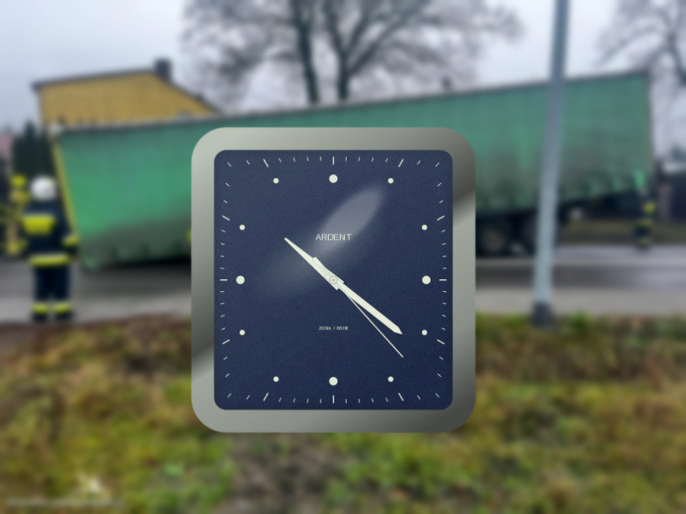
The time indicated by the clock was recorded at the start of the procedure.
10:21:23
